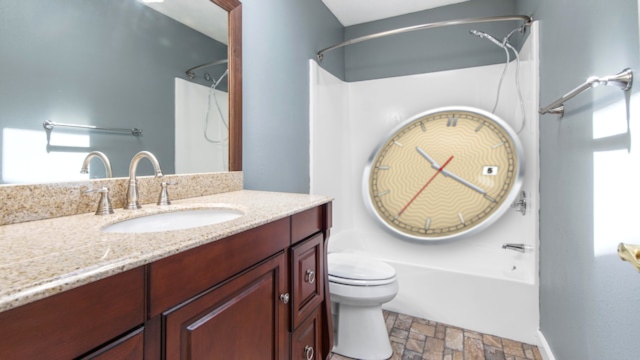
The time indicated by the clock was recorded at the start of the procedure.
10:19:35
